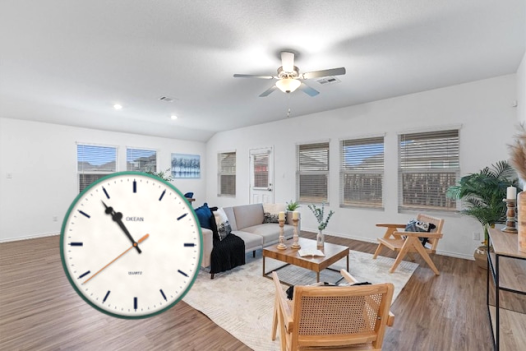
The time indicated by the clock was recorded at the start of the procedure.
10:53:39
